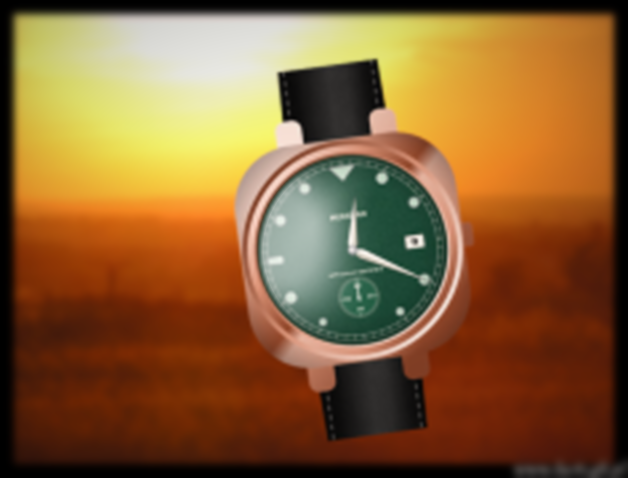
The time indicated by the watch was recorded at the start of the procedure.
12:20
